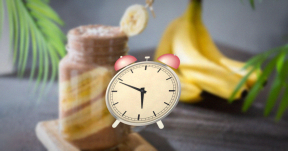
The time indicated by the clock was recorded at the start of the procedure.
5:49
